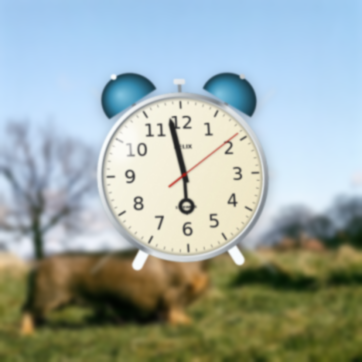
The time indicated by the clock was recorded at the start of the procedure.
5:58:09
